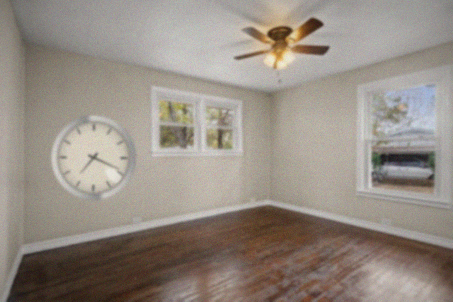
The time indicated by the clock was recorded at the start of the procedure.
7:19
